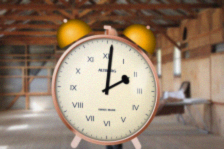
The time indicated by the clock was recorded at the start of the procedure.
2:01
